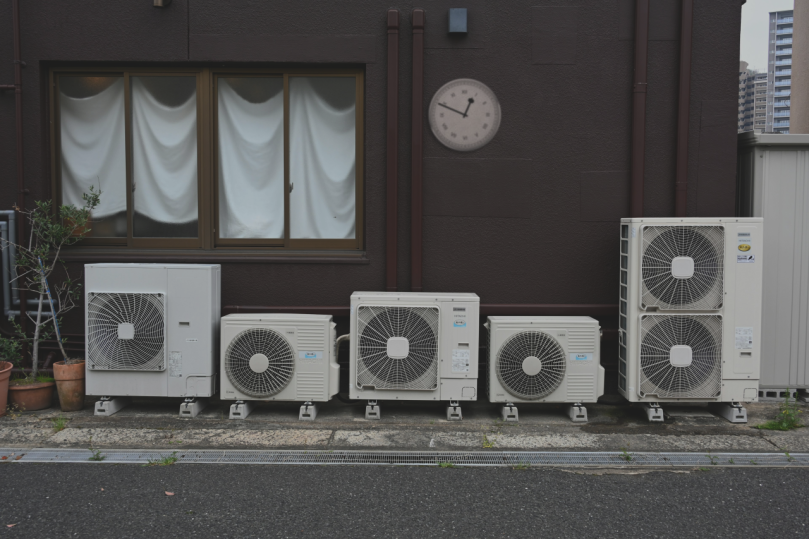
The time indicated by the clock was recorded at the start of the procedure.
12:49
